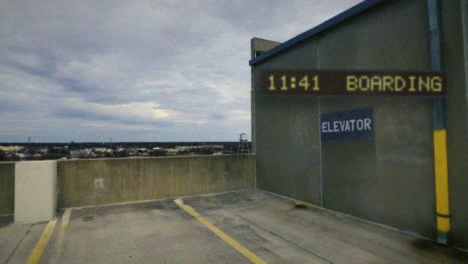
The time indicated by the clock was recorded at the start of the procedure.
11:41
